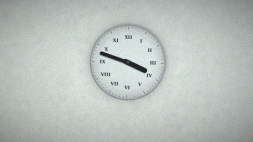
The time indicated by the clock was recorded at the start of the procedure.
3:48
